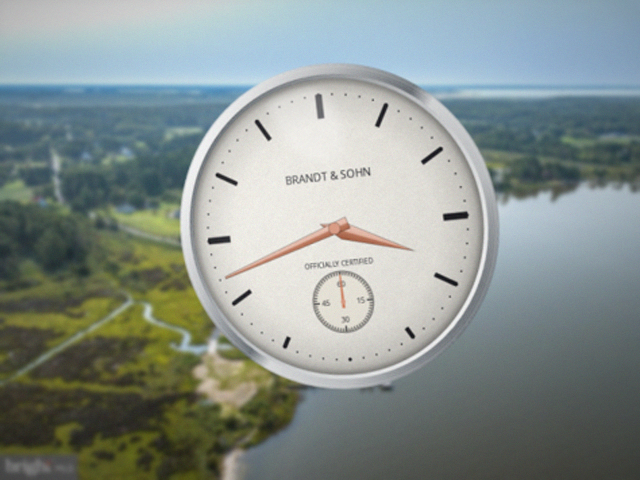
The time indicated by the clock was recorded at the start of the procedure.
3:42
